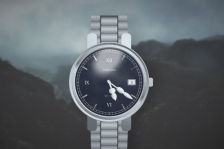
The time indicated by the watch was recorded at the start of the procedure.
5:21
